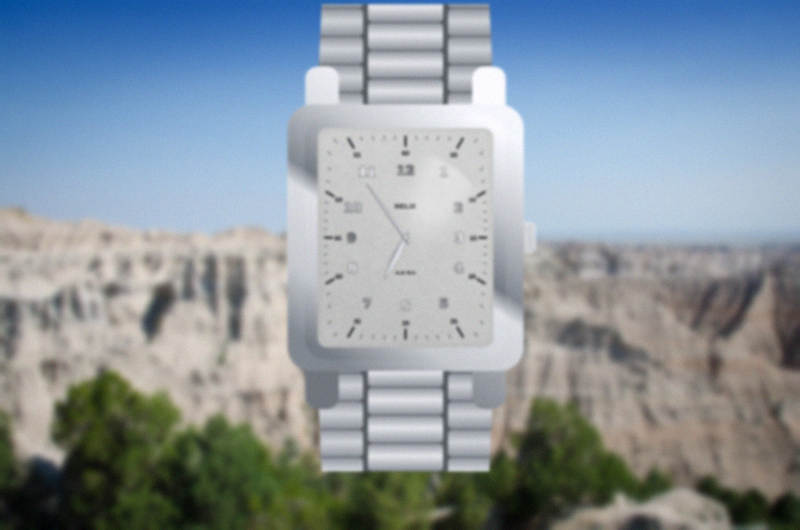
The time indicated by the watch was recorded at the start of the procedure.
6:54
